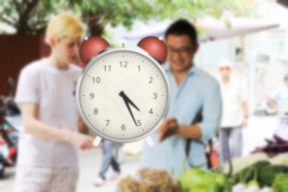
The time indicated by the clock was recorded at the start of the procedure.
4:26
